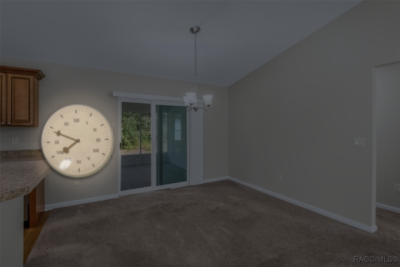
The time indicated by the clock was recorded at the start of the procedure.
7:49
